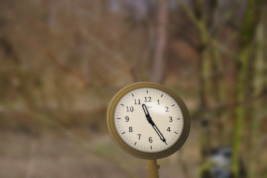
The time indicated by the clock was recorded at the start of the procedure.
11:25
